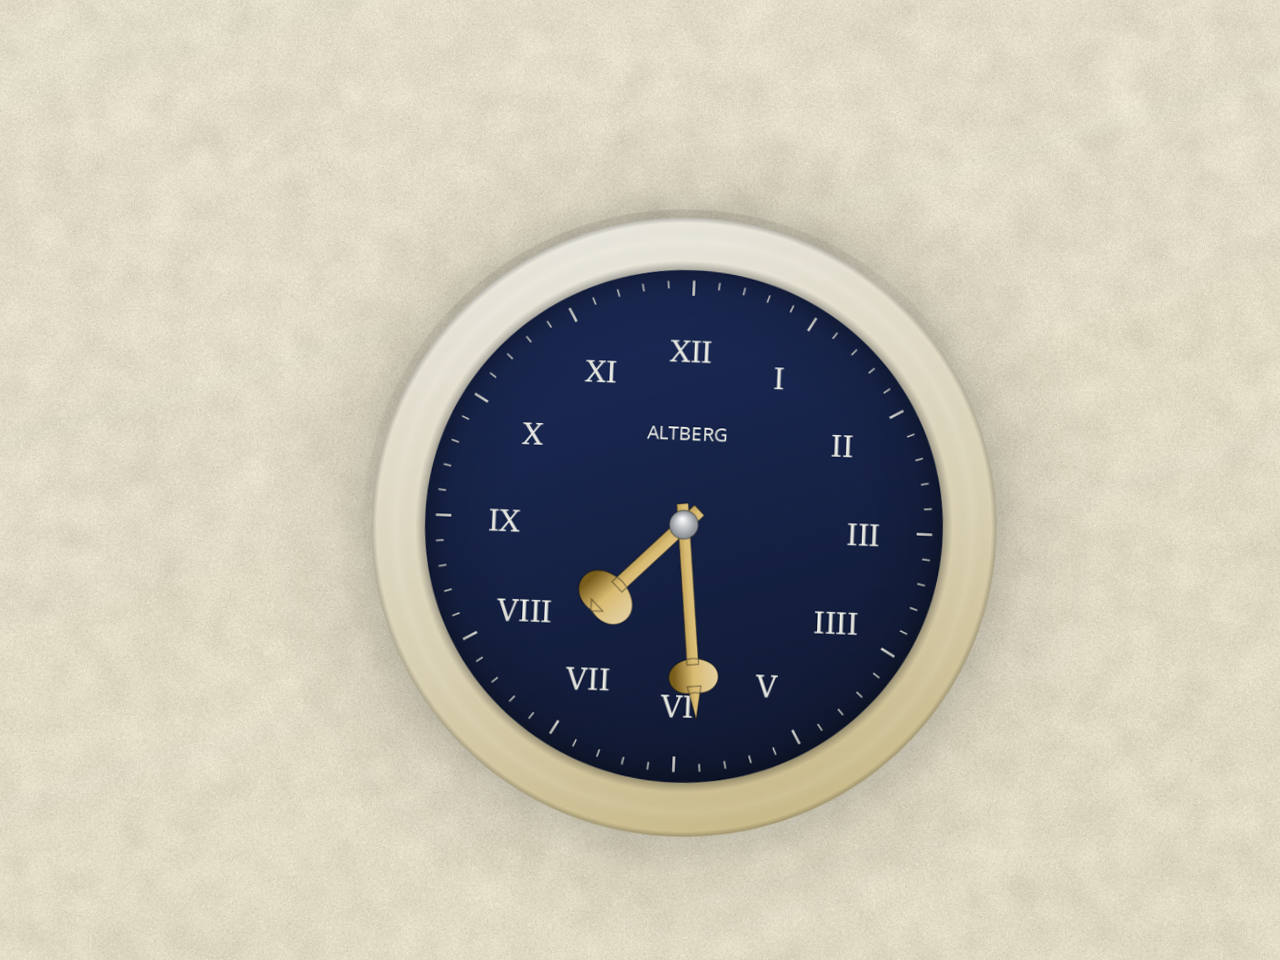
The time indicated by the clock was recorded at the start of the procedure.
7:29
